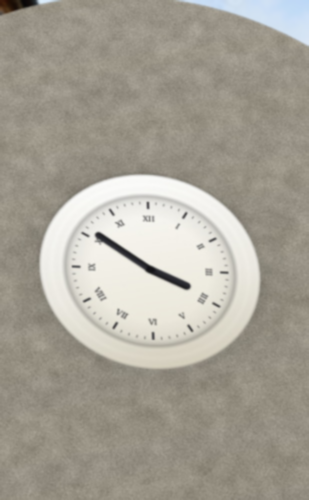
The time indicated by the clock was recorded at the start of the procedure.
3:51
